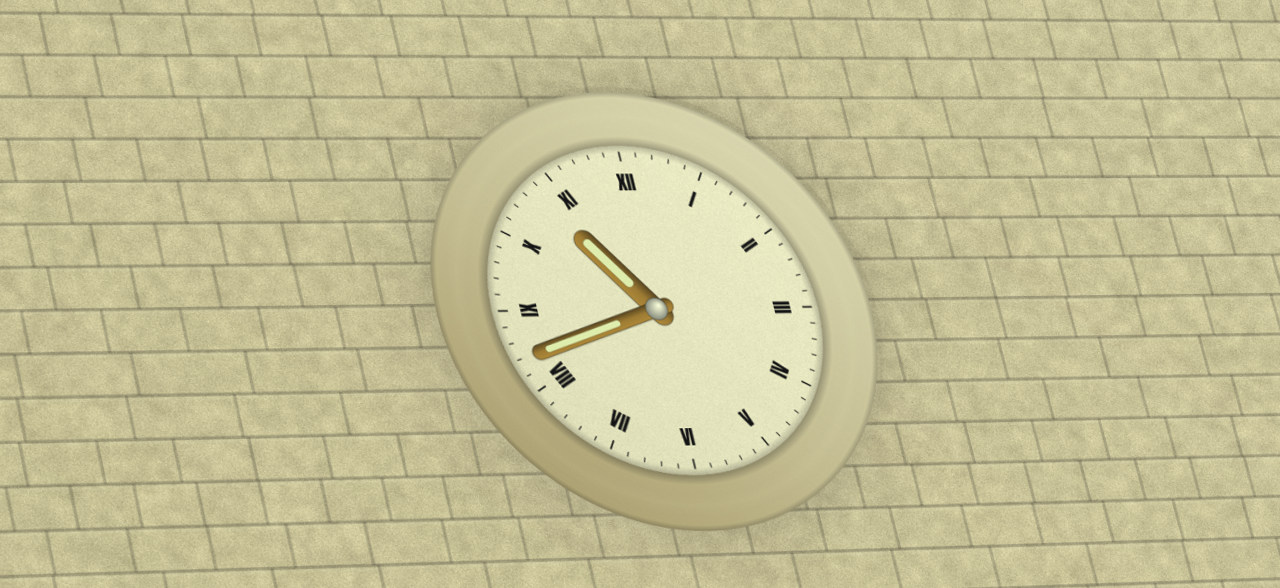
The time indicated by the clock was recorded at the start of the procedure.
10:42
